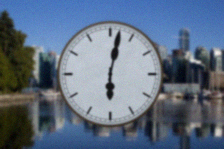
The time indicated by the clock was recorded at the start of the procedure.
6:02
